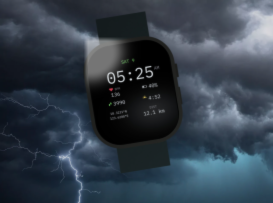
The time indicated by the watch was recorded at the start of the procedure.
5:25
